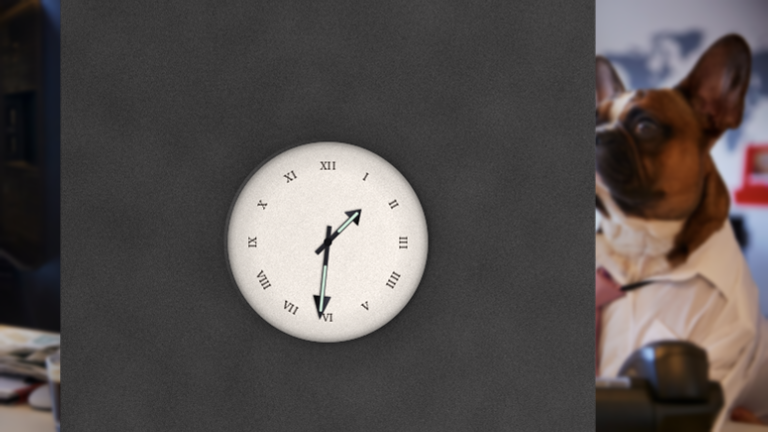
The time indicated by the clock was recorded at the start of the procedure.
1:31
